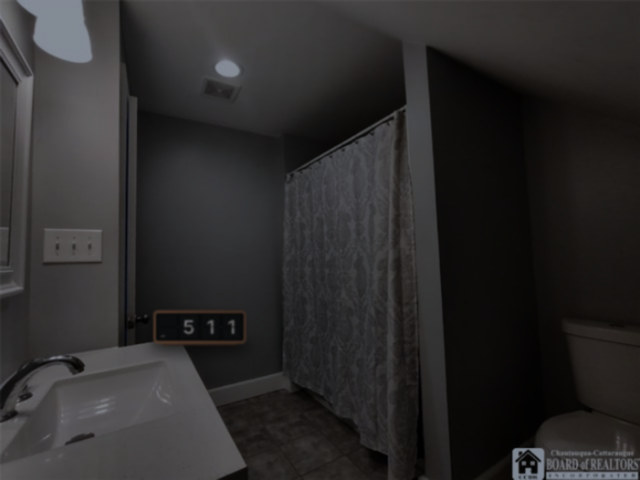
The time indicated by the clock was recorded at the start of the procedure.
5:11
